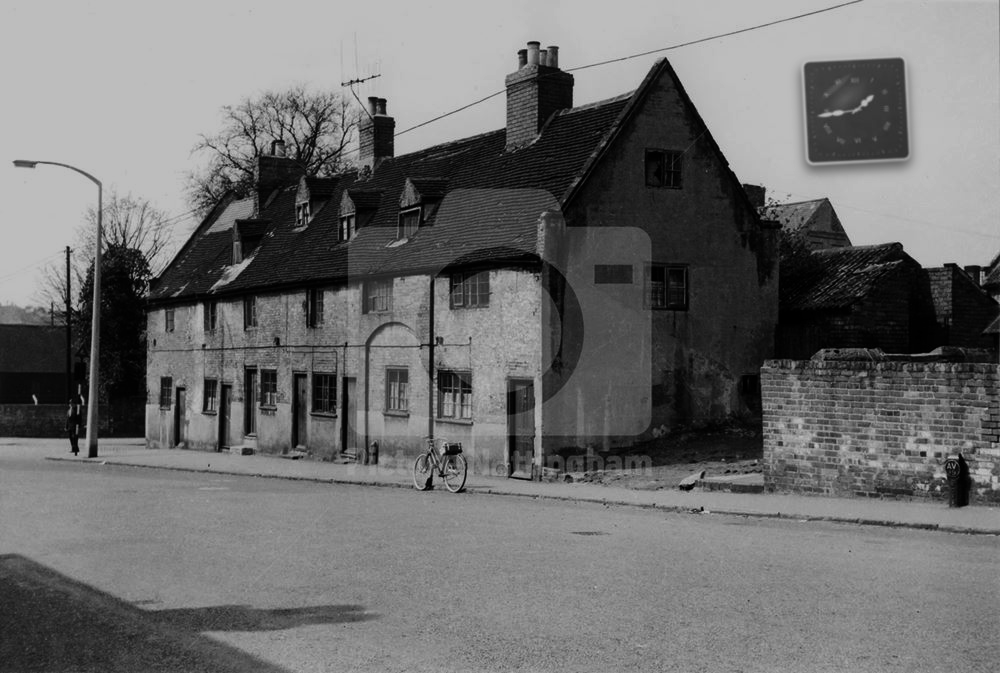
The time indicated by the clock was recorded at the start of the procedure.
1:44
